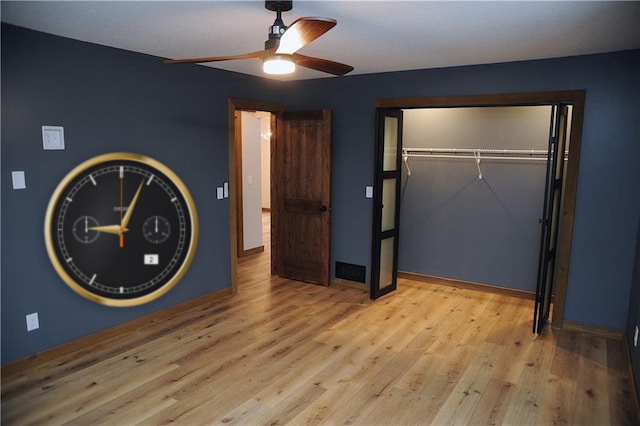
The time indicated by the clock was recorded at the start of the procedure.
9:04
